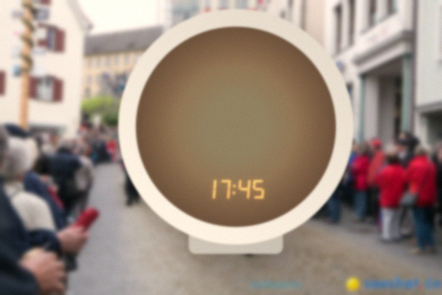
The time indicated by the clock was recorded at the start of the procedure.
17:45
